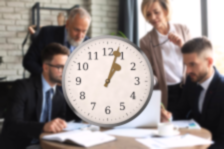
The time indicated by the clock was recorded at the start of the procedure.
1:03
